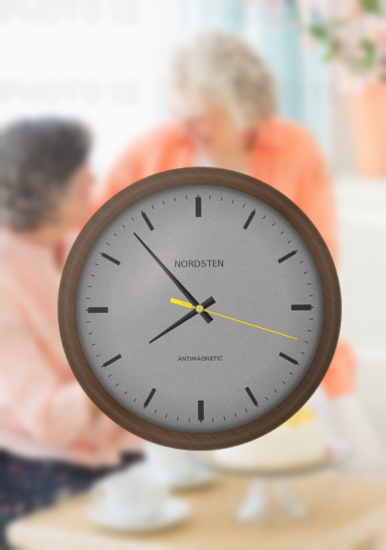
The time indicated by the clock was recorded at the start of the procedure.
7:53:18
